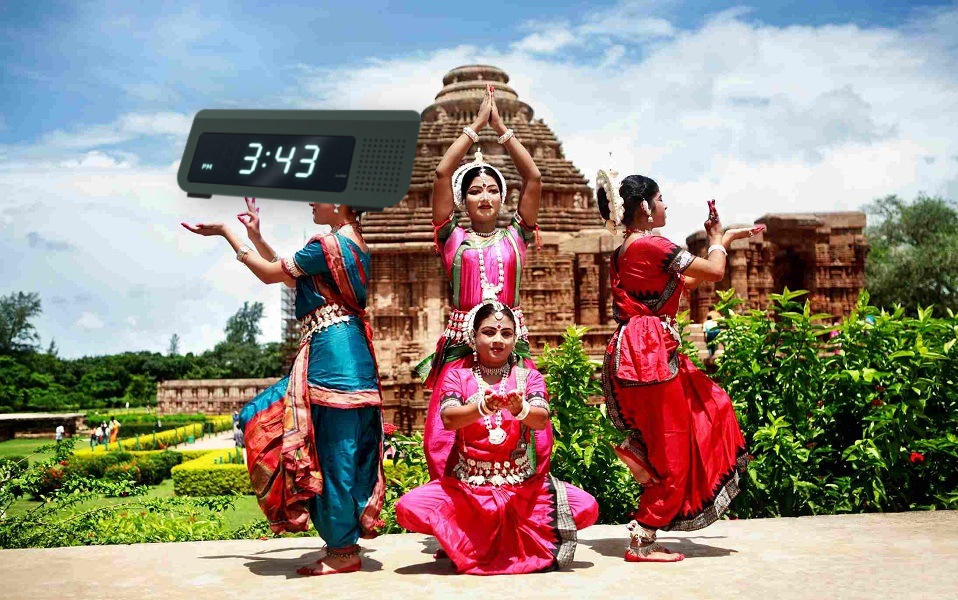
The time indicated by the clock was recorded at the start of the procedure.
3:43
